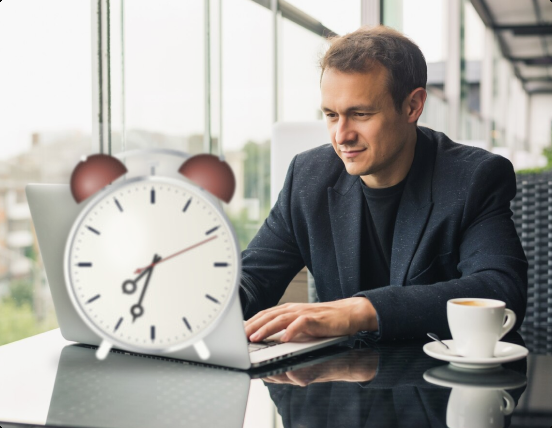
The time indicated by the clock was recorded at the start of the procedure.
7:33:11
